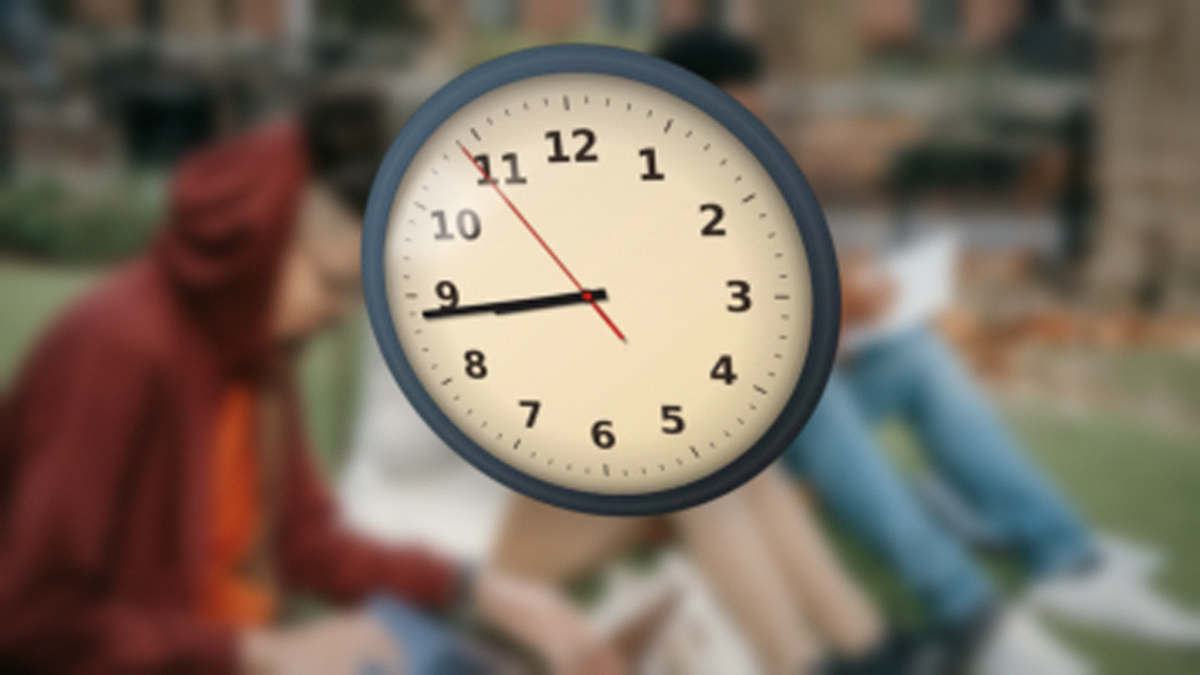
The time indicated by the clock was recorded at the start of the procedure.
8:43:54
